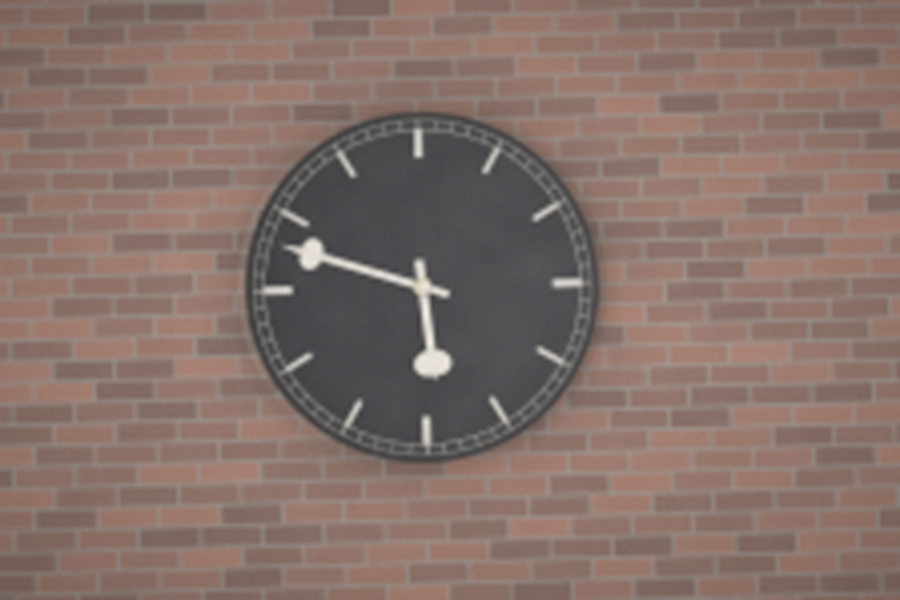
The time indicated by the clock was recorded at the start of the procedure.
5:48
